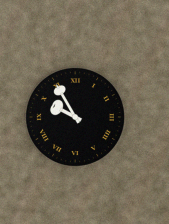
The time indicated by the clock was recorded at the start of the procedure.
9:55
